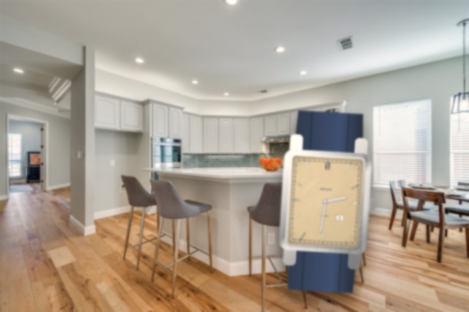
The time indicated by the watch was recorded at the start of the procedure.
2:31
